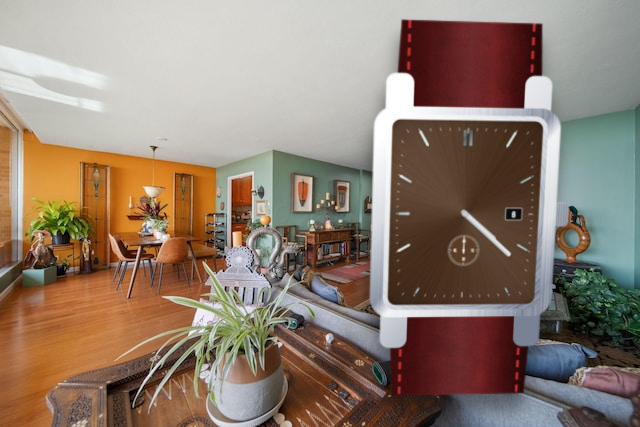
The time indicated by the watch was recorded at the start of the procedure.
4:22
